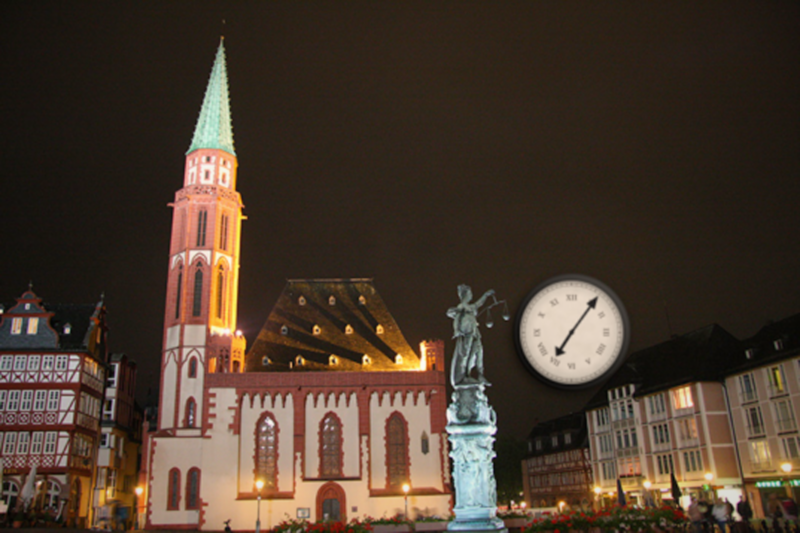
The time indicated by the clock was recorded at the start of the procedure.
7:06
